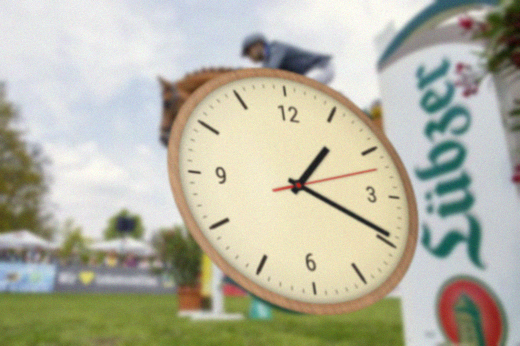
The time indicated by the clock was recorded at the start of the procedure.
1:19:12
